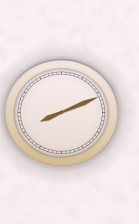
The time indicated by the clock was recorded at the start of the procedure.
8:11
